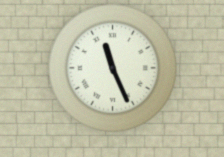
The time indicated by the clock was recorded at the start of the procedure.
11:26
